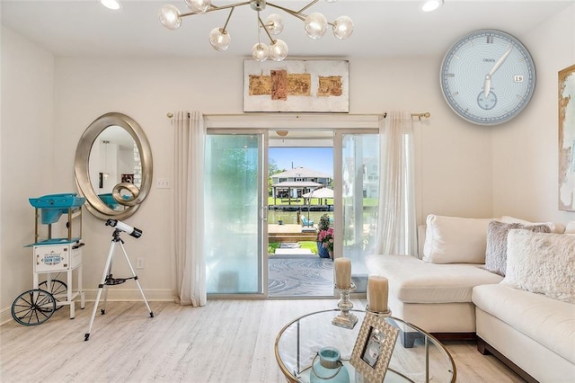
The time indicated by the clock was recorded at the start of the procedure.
6:06
